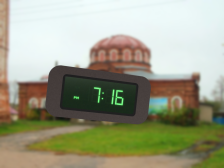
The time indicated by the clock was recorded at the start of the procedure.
7:16
